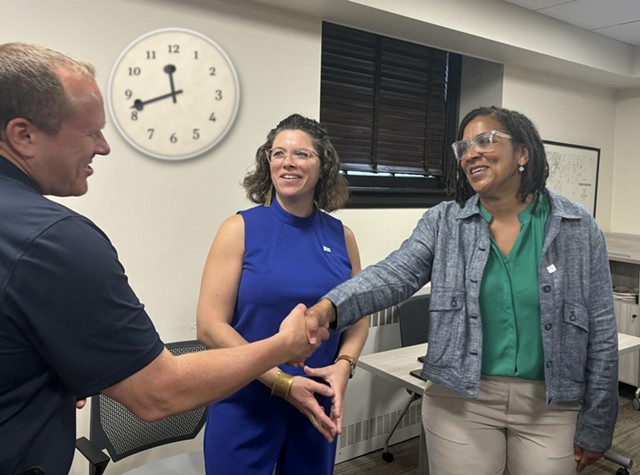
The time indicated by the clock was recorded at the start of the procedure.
11:42
